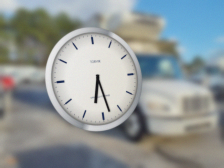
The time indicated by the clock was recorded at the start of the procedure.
6:28
